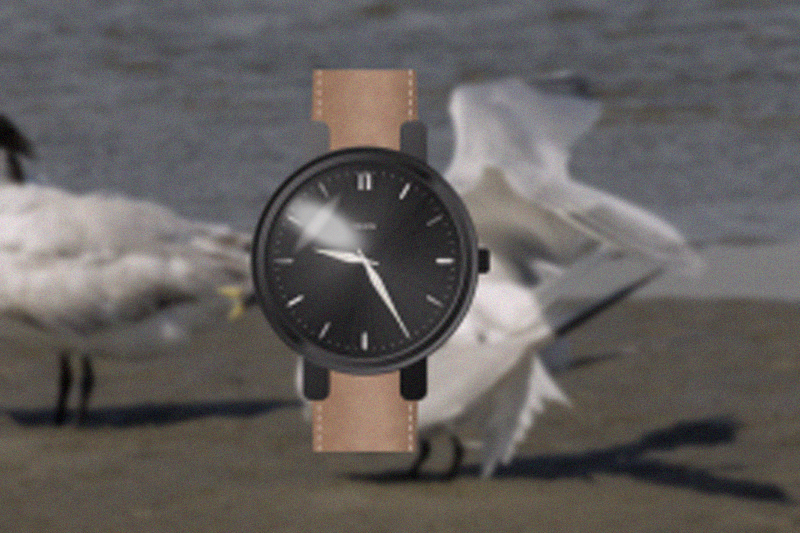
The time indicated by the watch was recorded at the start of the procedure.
9:25
